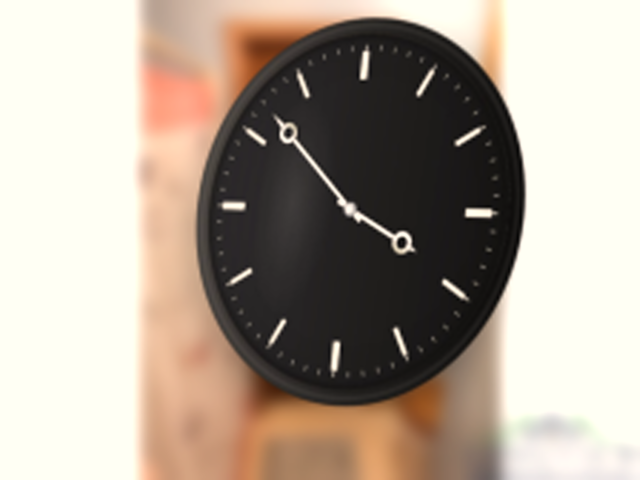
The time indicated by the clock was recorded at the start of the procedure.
3:52
